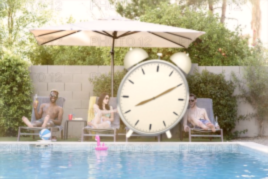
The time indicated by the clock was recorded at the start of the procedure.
8:10
